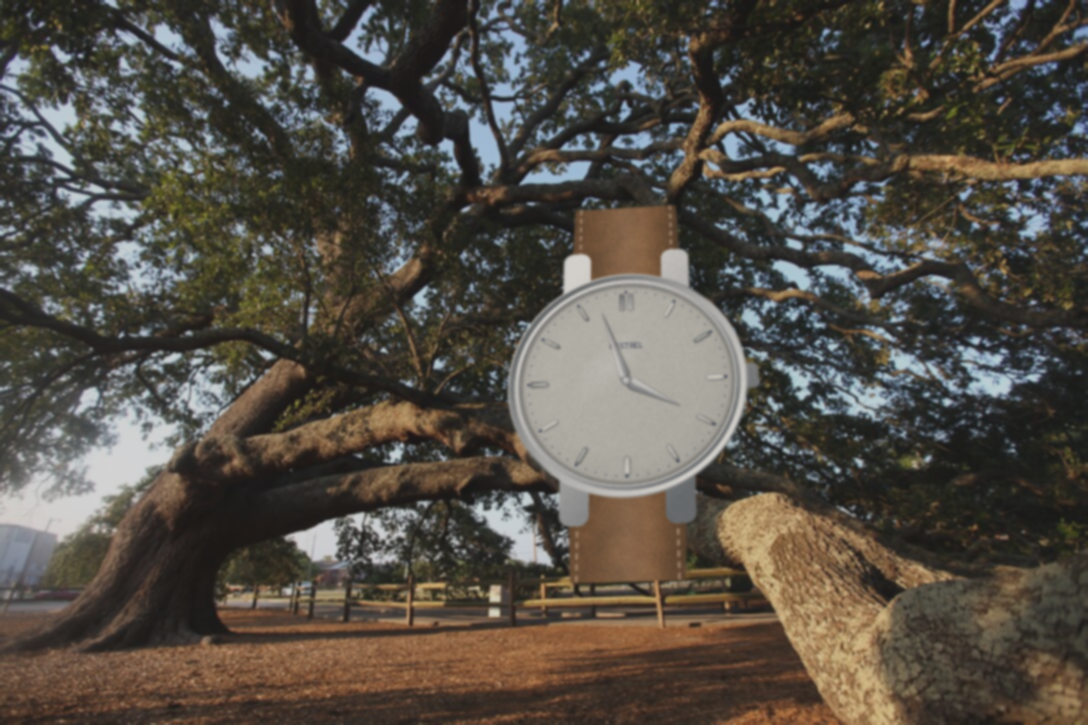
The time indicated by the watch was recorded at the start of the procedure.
3:57
